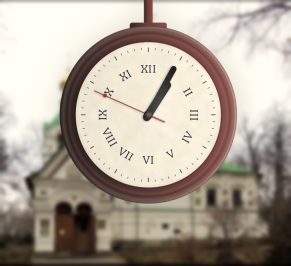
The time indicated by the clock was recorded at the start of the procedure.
1:04:49
